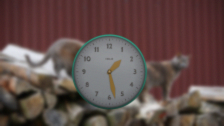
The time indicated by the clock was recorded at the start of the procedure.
1:28
